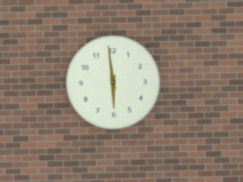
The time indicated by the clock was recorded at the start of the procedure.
5:59
